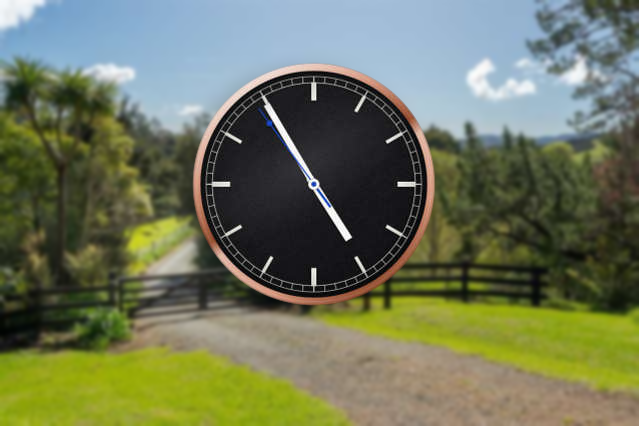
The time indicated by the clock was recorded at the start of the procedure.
4:54:54
